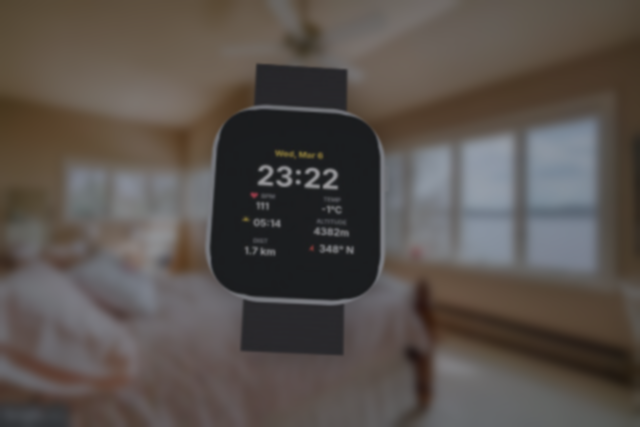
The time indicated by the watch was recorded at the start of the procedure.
23:22
